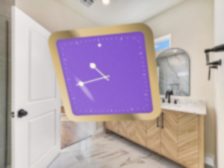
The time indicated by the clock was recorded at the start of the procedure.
10:43
